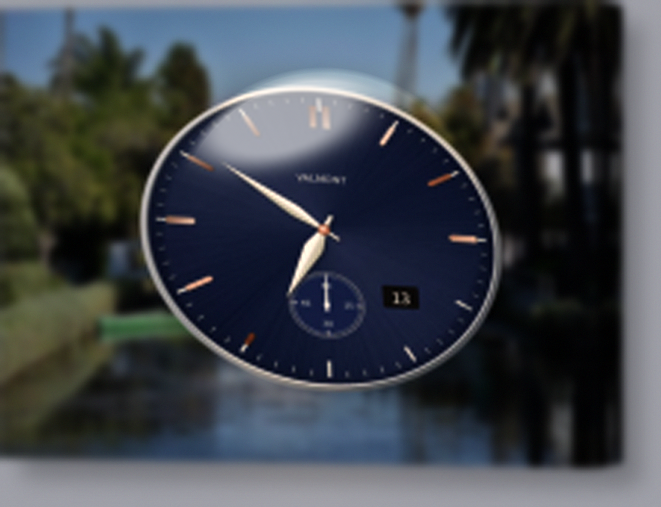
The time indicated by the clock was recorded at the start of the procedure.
6:51
